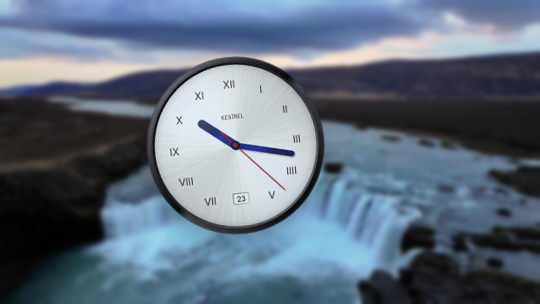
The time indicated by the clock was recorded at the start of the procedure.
10:17:23
